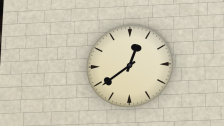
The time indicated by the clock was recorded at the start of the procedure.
12:39
